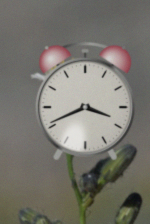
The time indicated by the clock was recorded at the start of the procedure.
3:41
